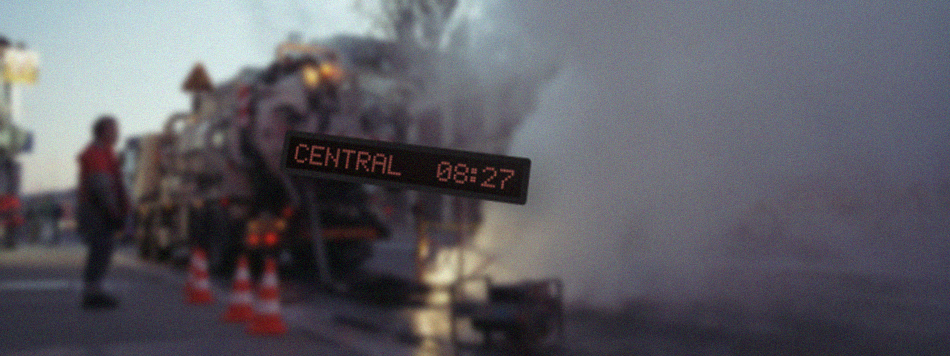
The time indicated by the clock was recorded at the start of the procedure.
8:27
